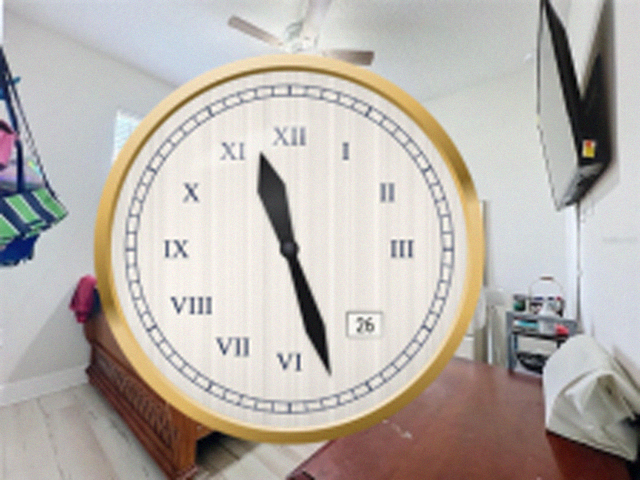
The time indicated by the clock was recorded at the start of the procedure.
11:27
